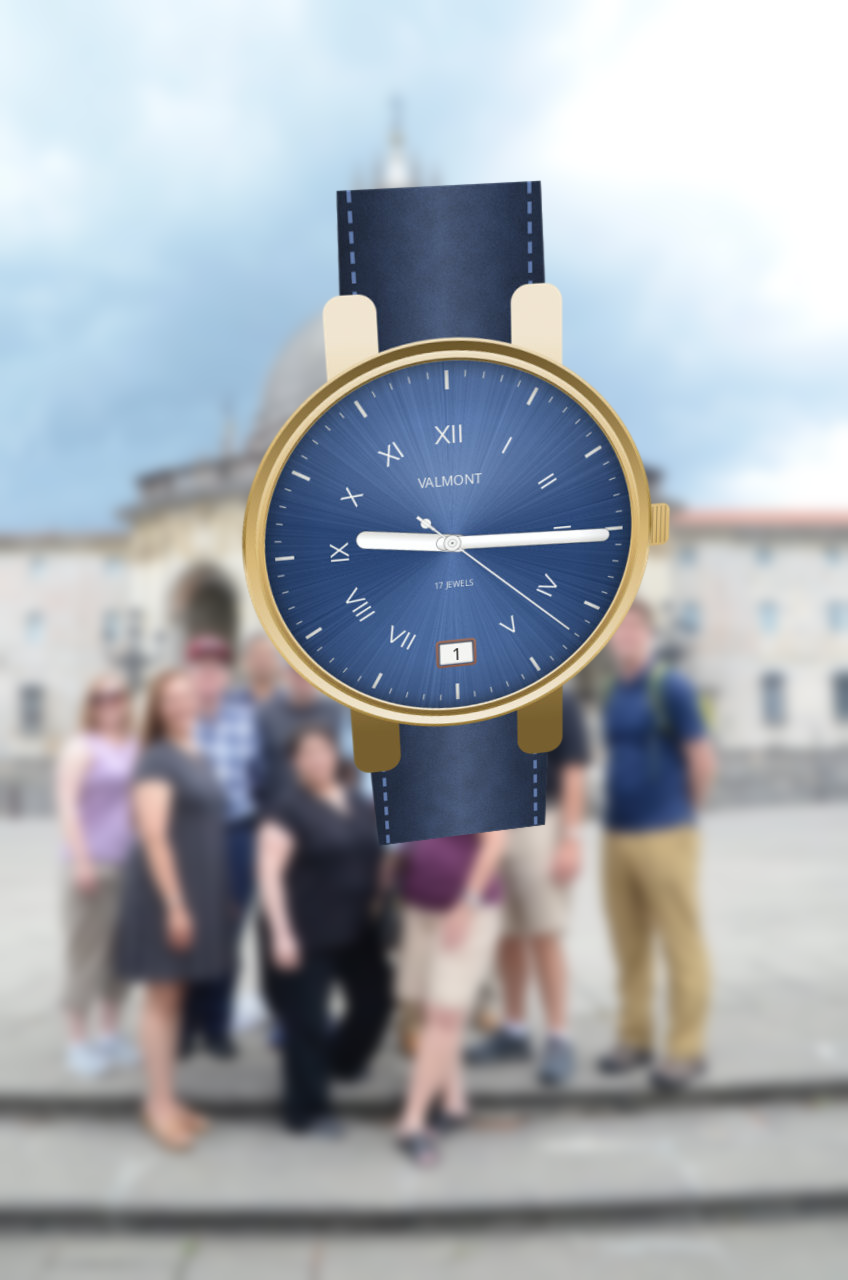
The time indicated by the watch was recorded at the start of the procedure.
9:15:22
